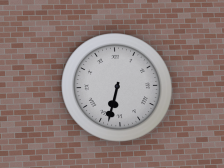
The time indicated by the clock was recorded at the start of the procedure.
6:33
